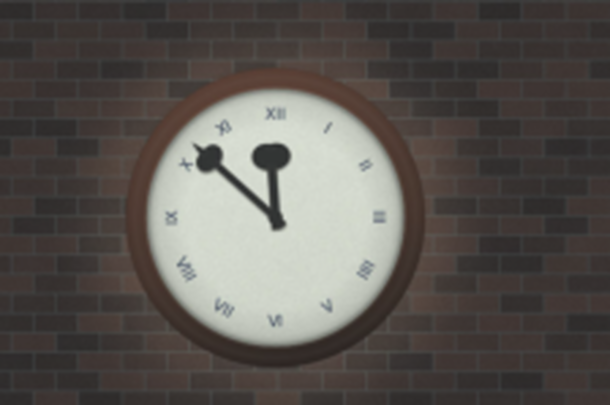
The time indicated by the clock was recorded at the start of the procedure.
11:52
